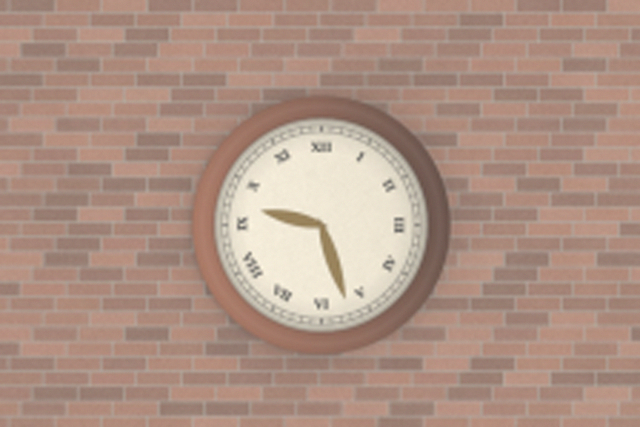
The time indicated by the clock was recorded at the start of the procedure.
9:27
